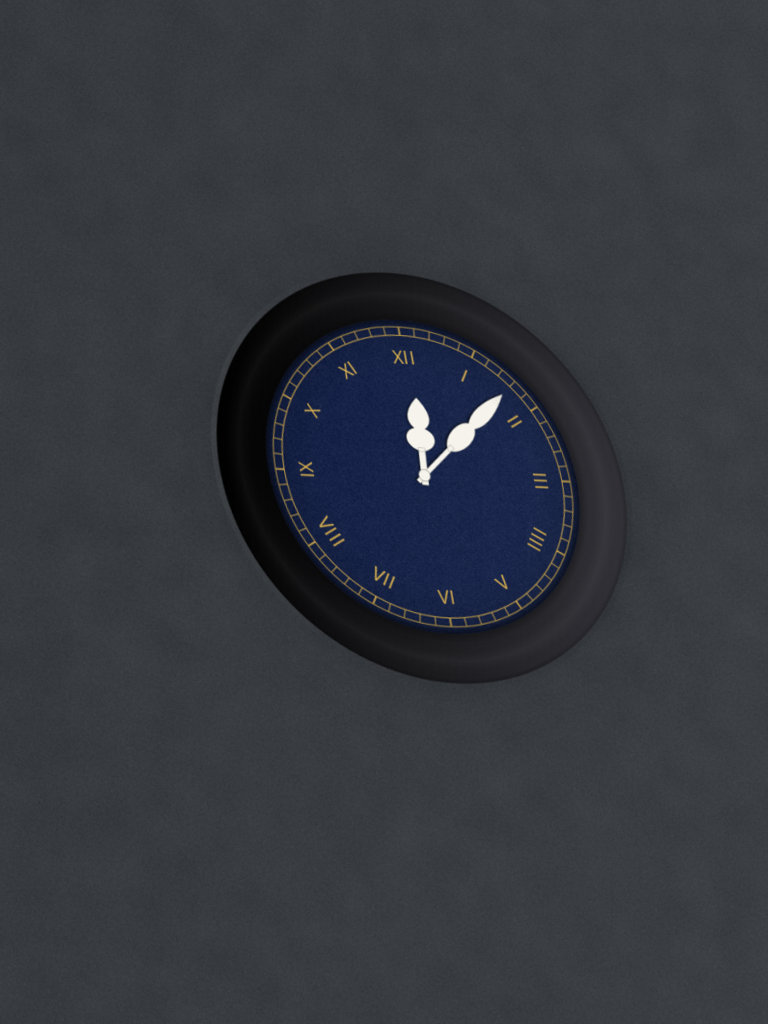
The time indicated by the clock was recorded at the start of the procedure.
12:08
